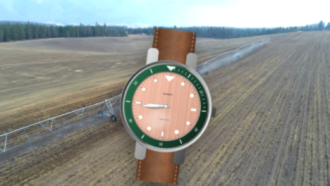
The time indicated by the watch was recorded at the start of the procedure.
8:44
